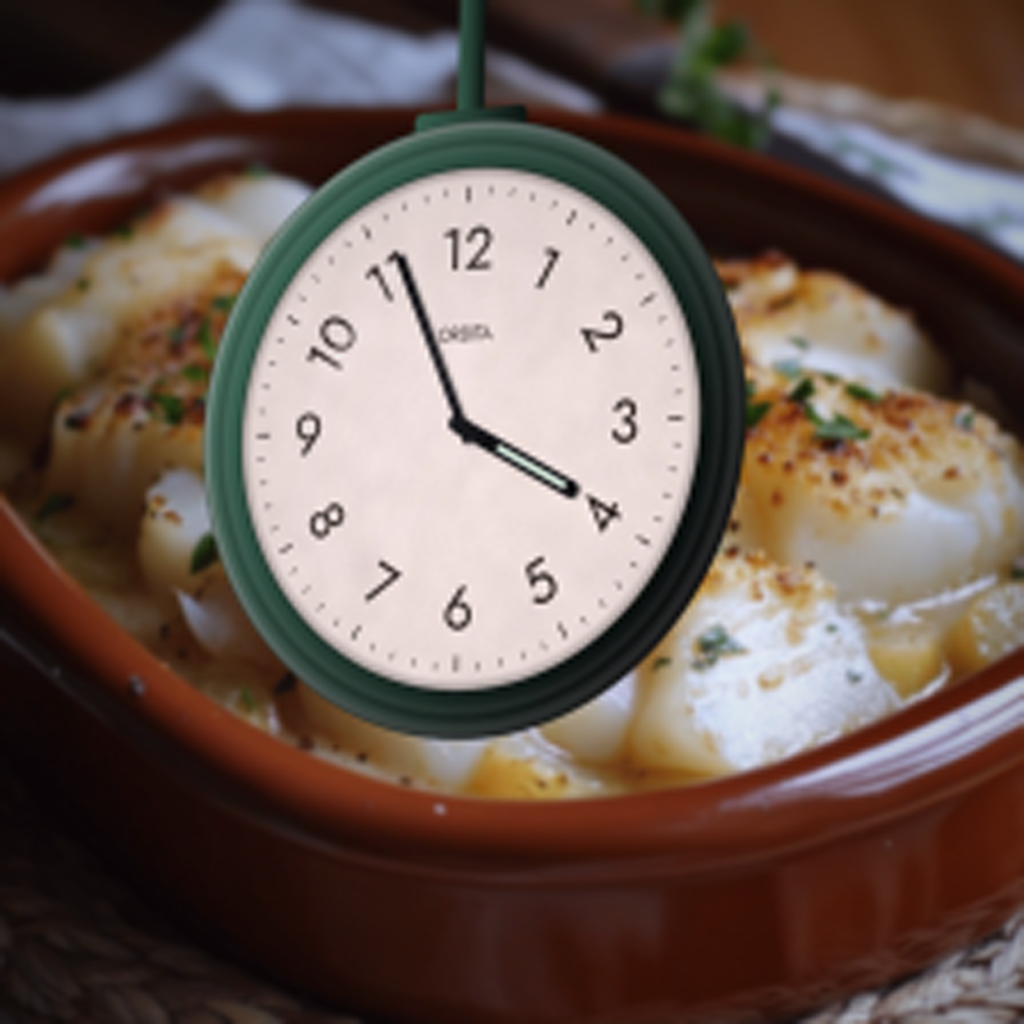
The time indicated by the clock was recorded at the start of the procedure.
3:56
